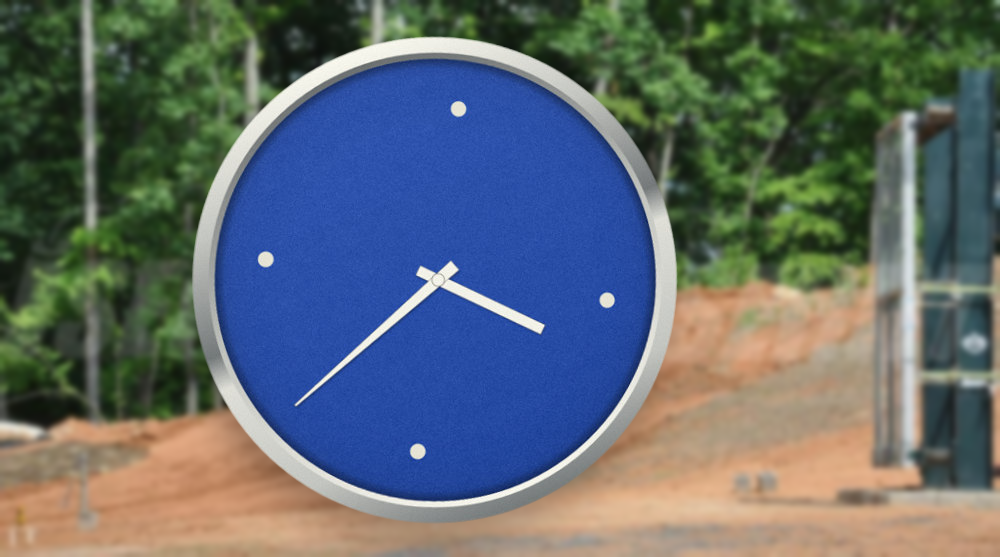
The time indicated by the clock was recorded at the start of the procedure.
3:37
